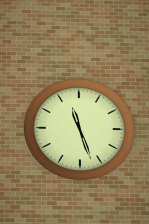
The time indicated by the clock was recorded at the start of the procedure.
11:27
